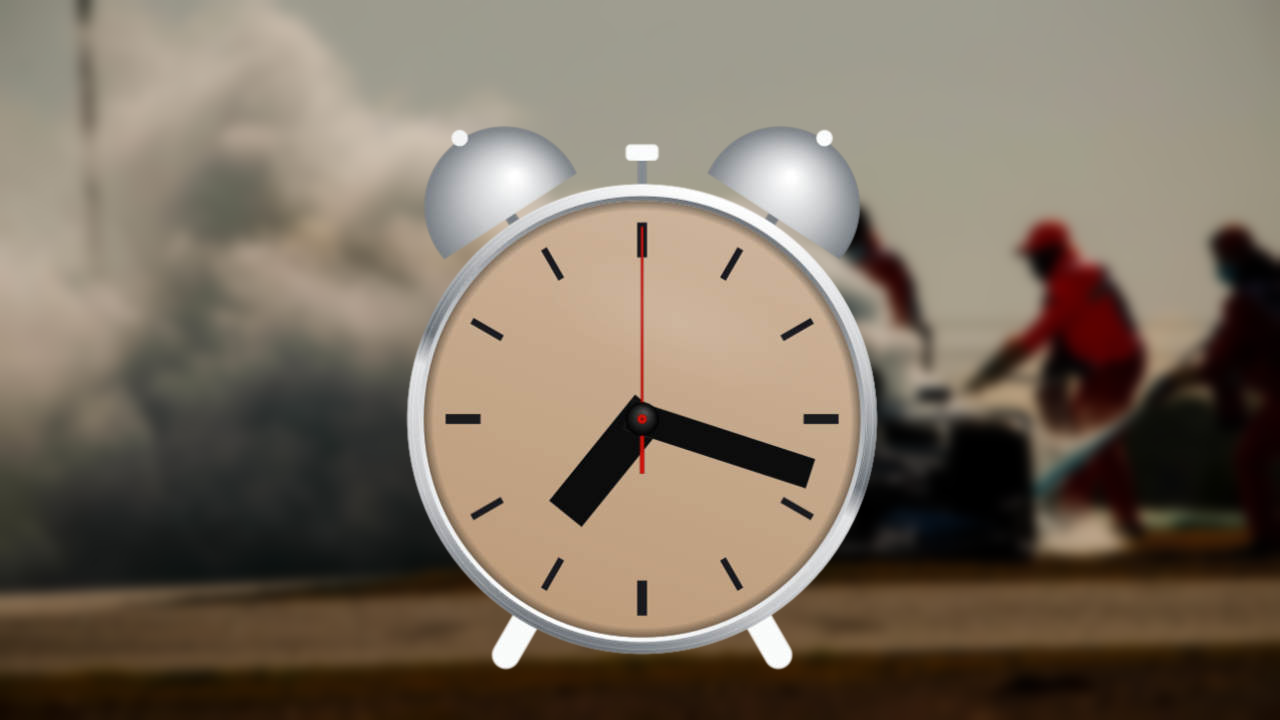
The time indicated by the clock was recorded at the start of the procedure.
7:18:00
